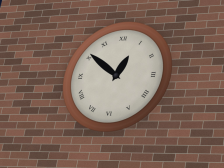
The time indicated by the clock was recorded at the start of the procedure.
12:51
